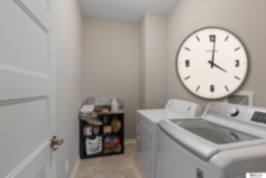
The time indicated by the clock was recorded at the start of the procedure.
4:01
